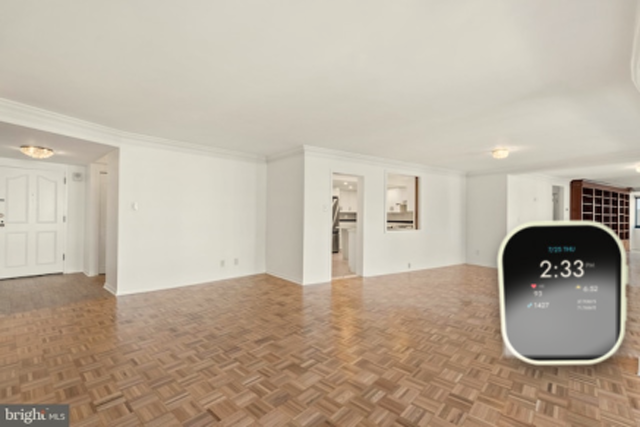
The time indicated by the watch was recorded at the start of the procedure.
2:33
